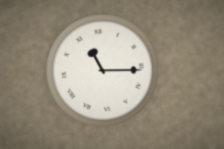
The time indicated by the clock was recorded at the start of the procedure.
11:16
